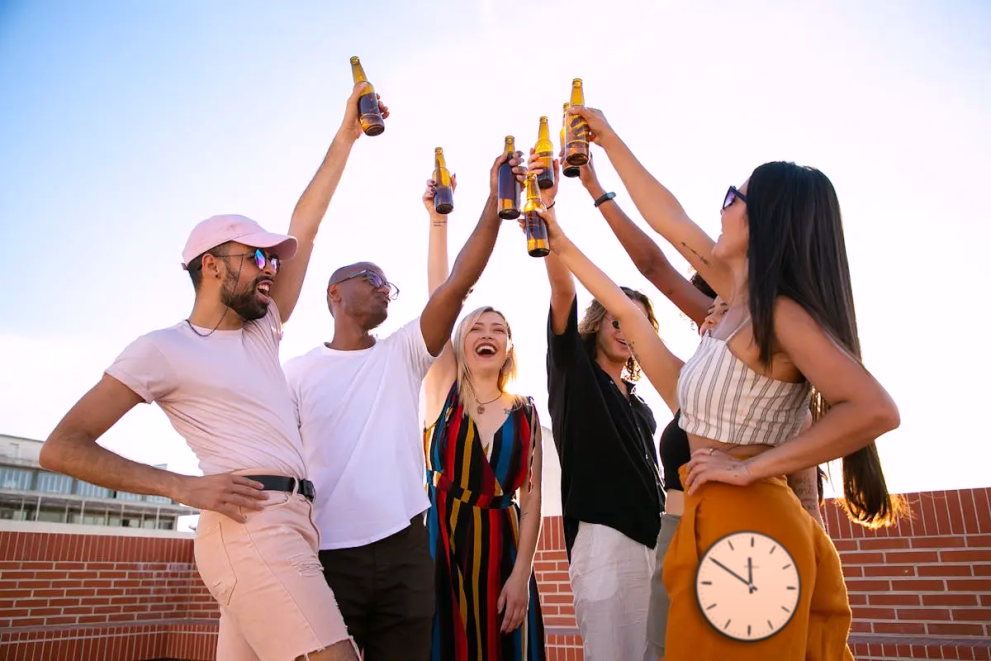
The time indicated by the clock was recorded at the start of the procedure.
11:50
